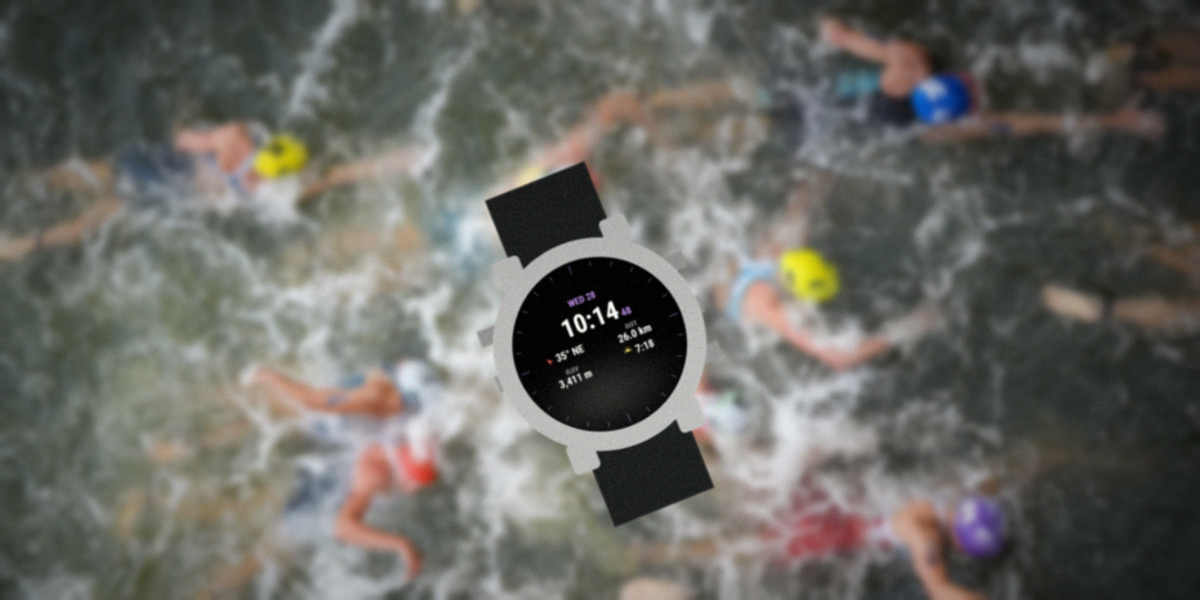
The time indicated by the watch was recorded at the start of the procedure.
10:14:48
